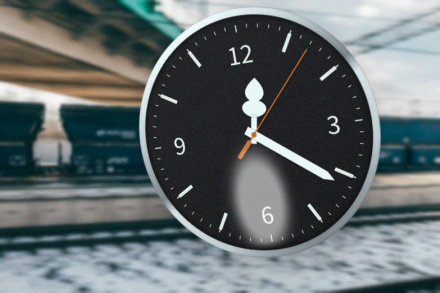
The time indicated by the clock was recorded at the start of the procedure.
12:21:07
